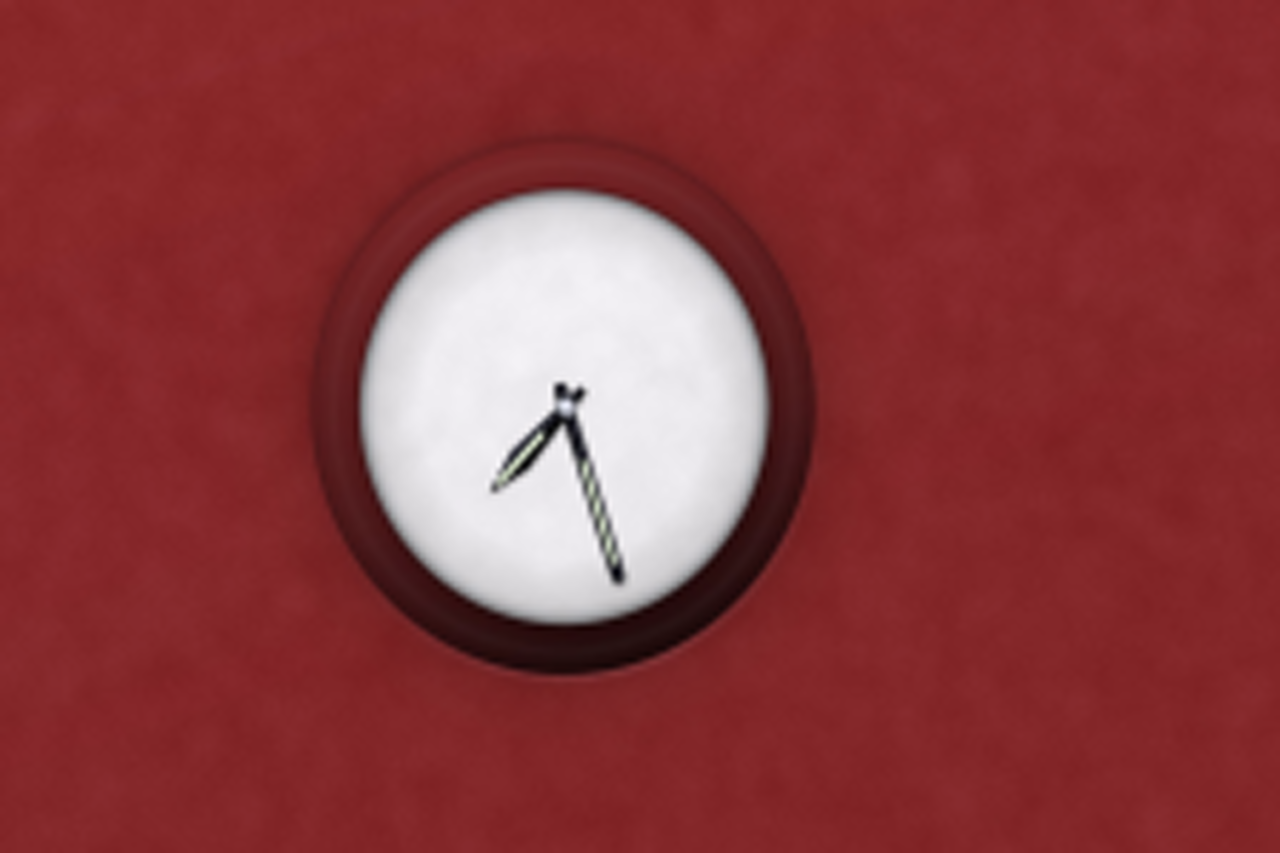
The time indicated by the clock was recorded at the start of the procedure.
7:27
